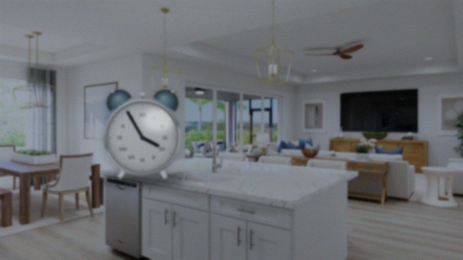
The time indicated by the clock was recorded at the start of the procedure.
3:55
